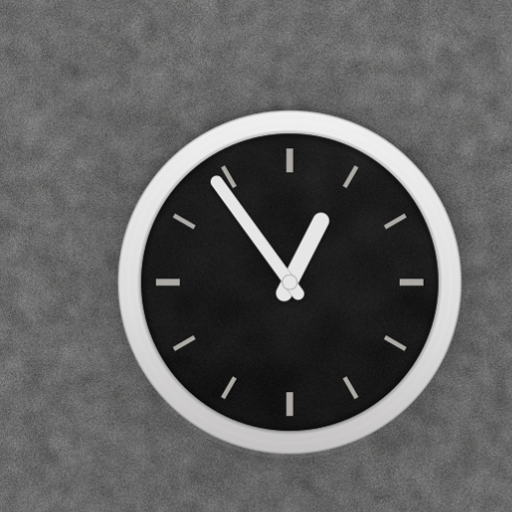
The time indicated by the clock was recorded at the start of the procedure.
12:54
